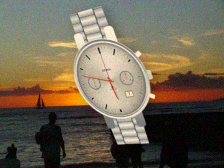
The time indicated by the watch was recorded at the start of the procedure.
5:48
